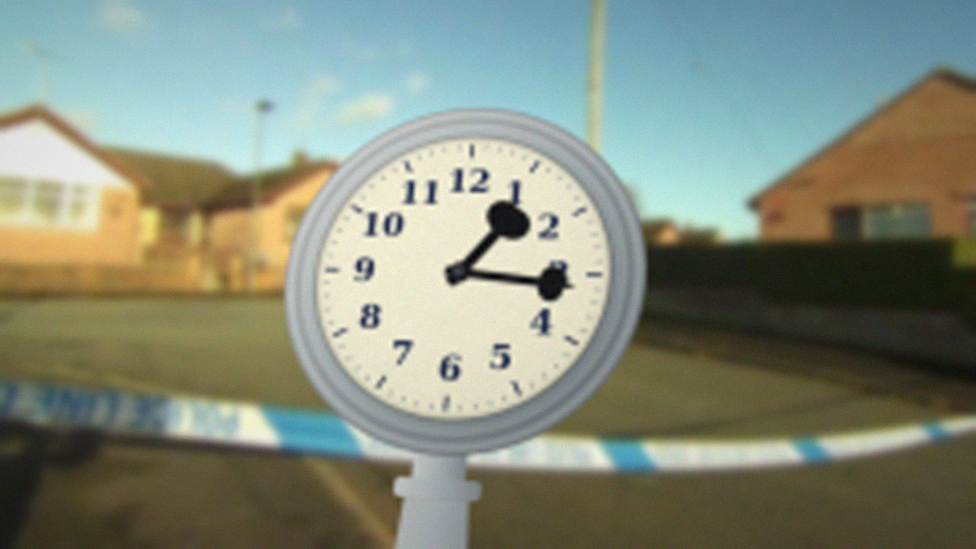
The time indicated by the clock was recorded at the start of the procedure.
1:16
